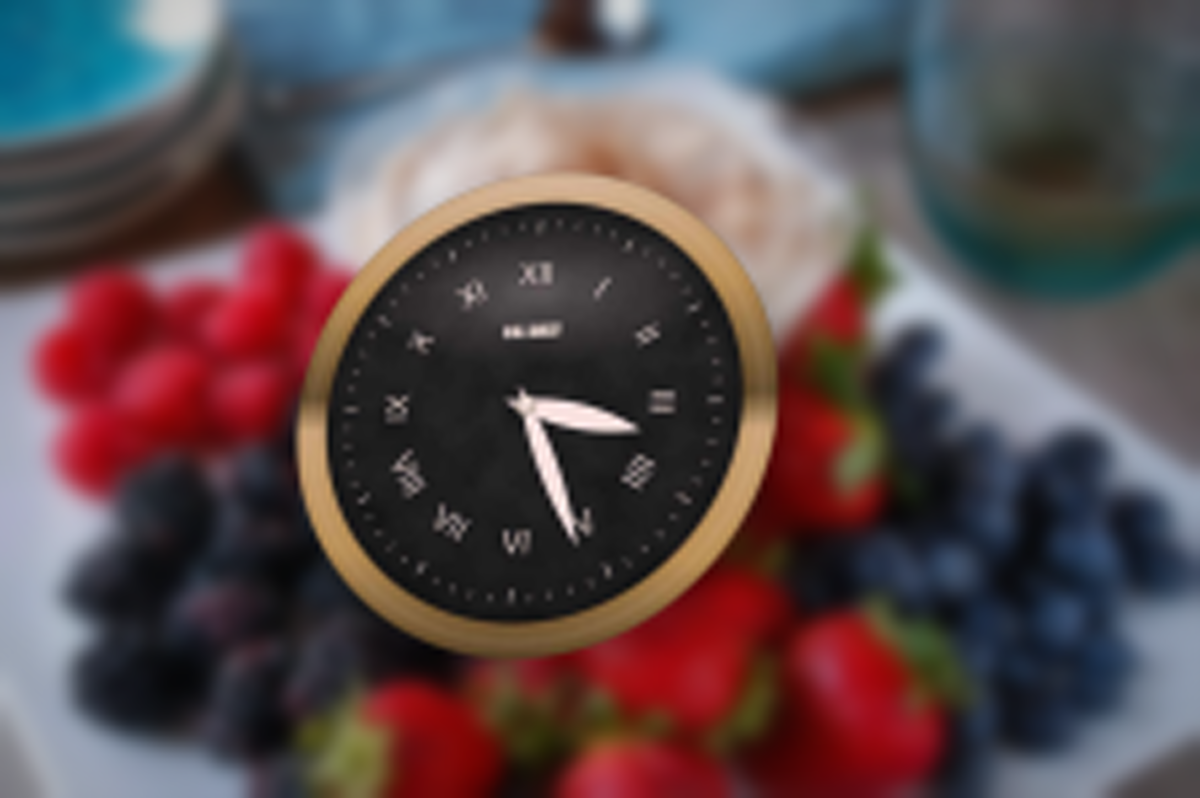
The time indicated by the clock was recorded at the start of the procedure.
3:26
